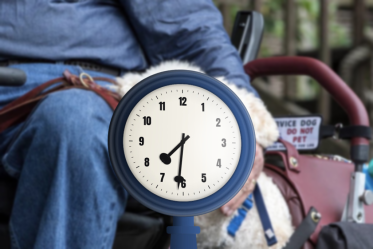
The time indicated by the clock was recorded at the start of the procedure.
7:31
